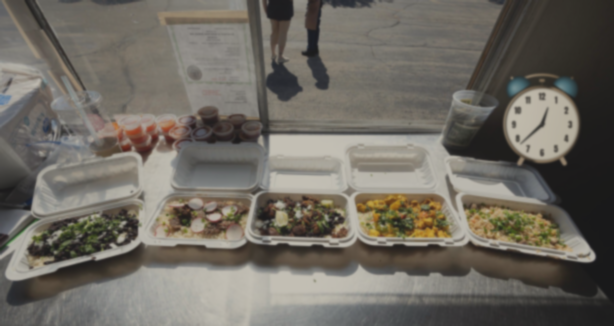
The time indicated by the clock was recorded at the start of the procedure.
12:38
